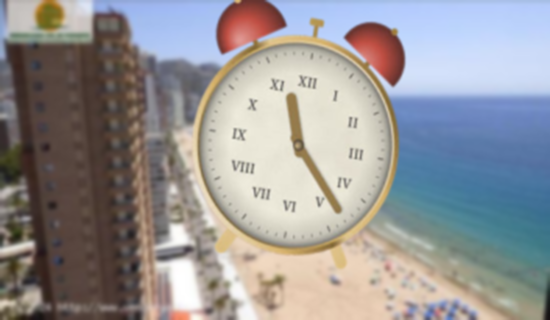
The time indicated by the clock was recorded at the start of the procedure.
11:23
